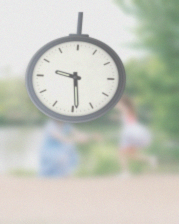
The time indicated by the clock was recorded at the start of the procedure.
9:29
